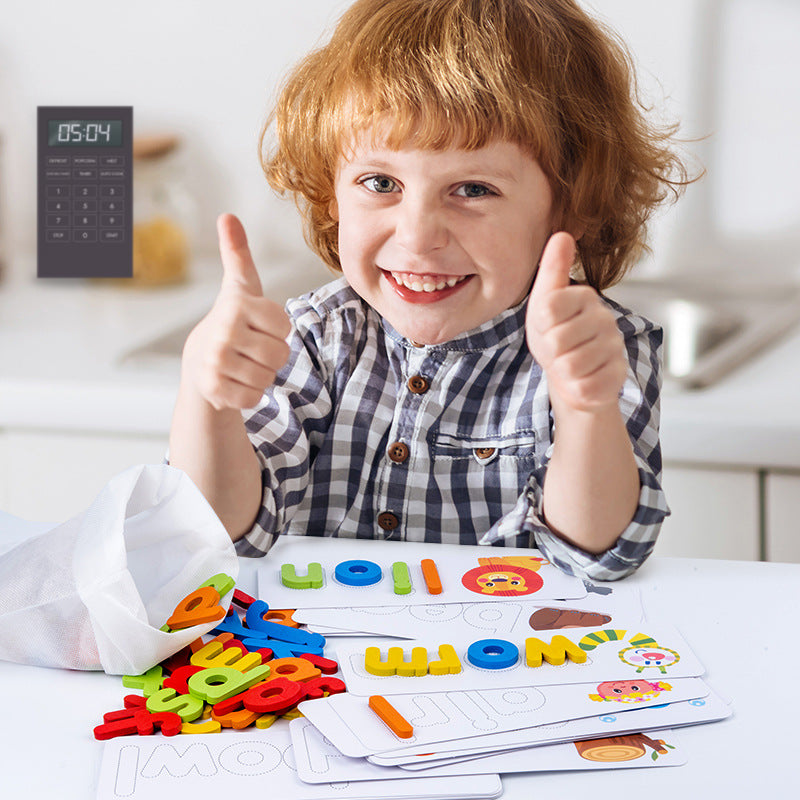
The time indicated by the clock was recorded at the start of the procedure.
5:04
